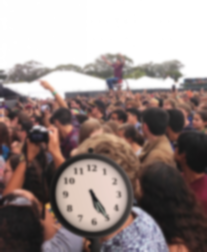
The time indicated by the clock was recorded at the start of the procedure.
5:25
